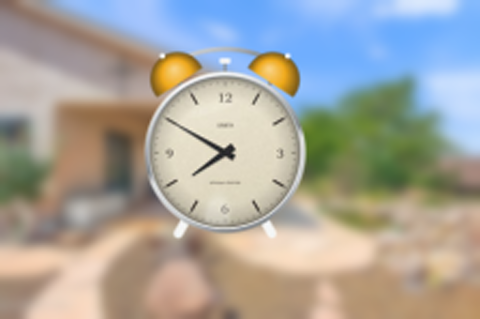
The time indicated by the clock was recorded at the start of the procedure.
7:50
